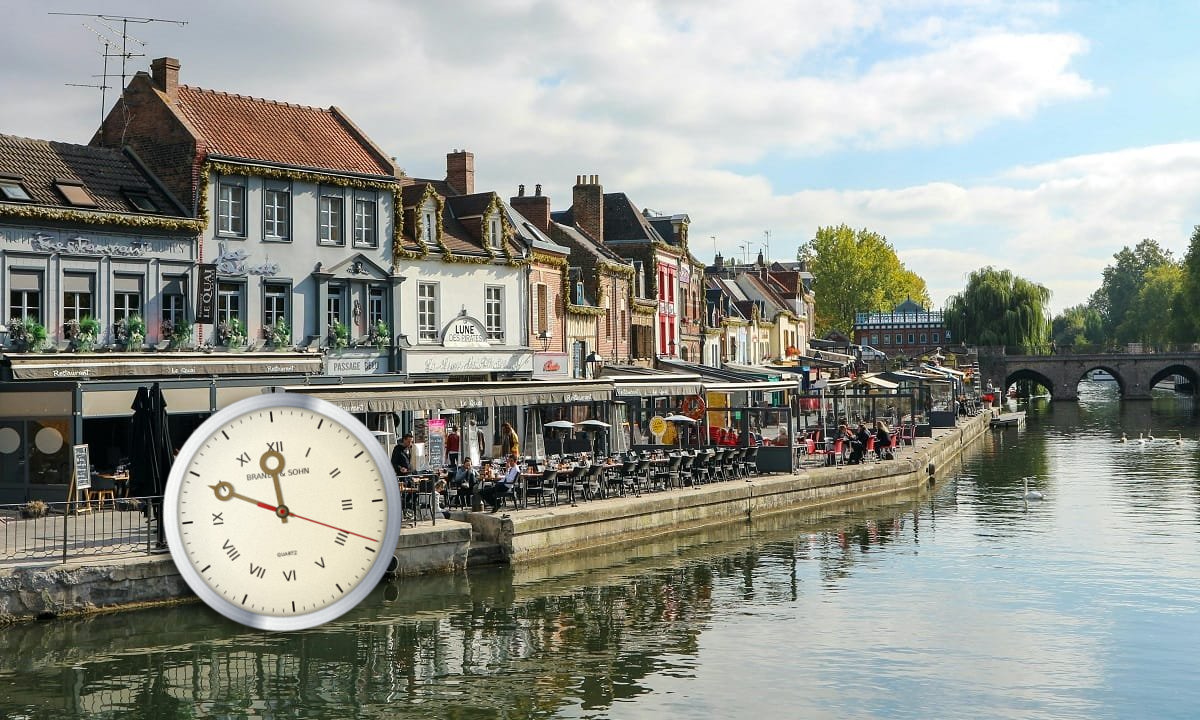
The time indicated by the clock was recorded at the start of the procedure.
11:49:19
